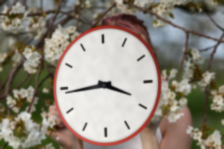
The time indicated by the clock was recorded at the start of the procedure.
3:44
